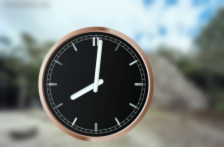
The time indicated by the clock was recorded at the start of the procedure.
8:01
